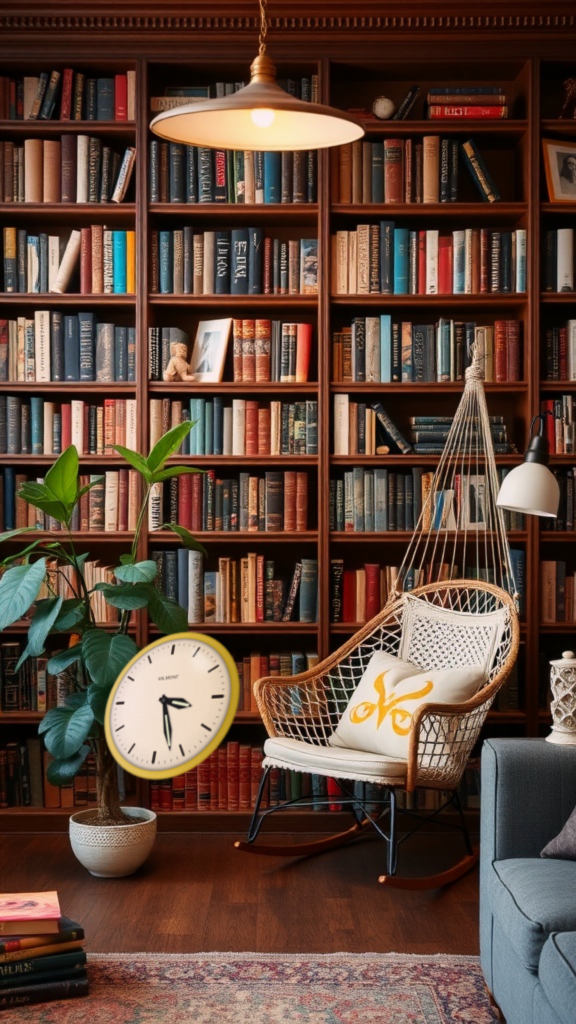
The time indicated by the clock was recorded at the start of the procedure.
3:27
